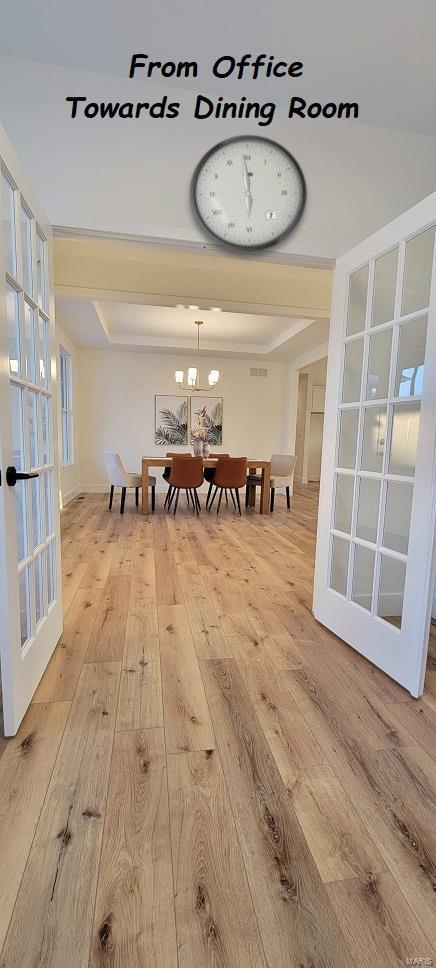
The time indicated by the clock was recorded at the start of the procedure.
5:59
